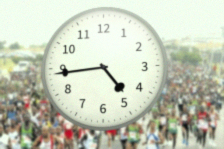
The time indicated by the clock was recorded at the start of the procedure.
4:44
